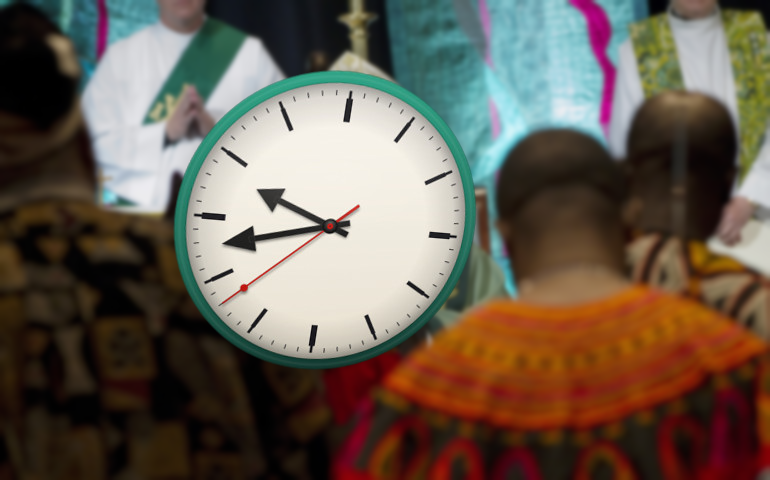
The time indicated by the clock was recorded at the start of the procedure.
9:42:38
